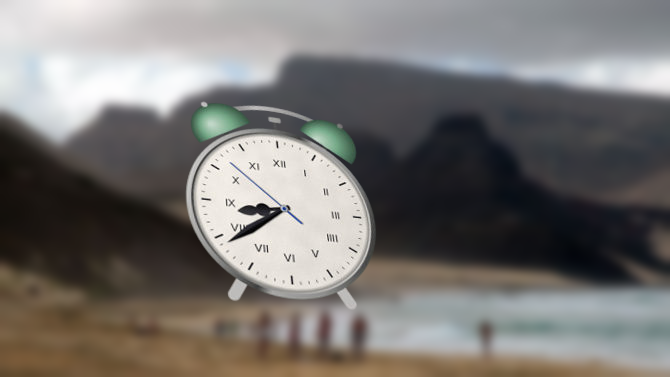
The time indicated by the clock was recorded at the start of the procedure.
8:38:52
